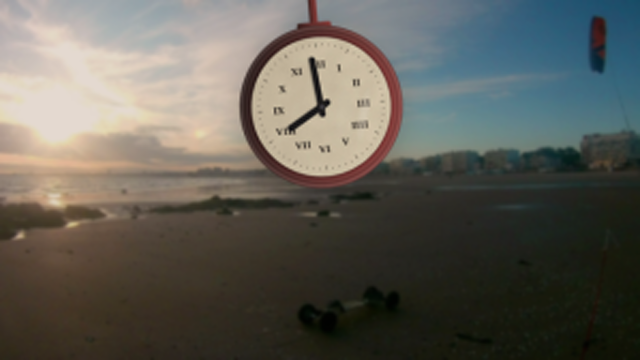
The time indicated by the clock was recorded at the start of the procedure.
7:59
